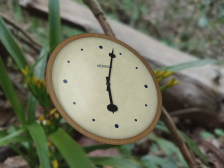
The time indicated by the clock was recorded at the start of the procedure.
6:03
